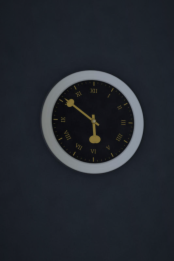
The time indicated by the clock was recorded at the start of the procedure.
5:51
